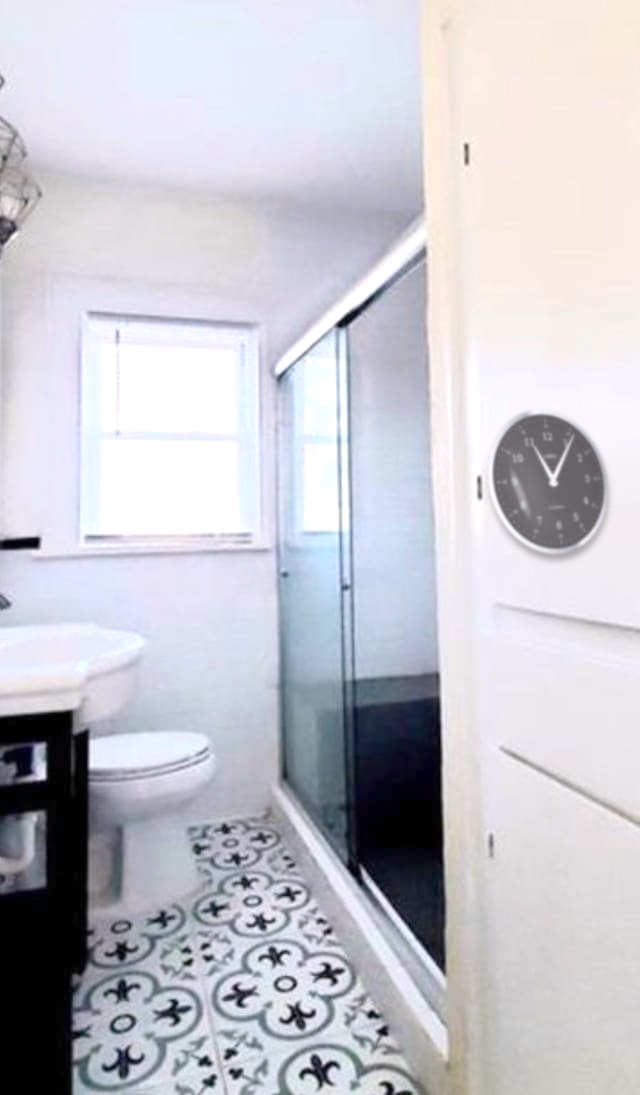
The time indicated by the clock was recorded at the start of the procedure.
11:06
